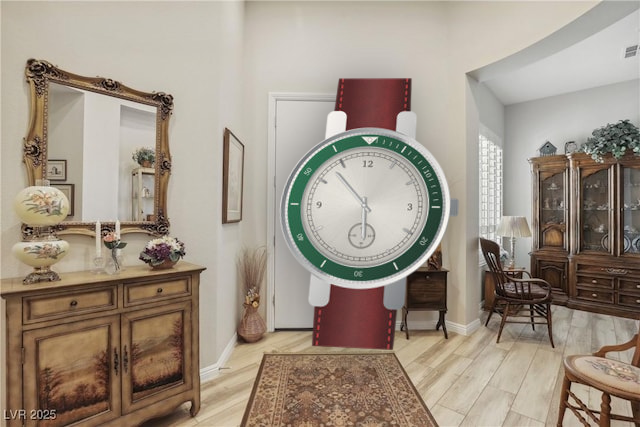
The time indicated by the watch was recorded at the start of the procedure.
5:53
